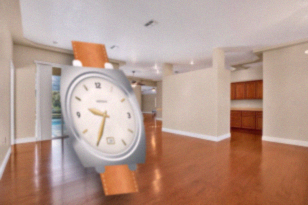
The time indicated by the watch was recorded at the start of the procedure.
9:35
